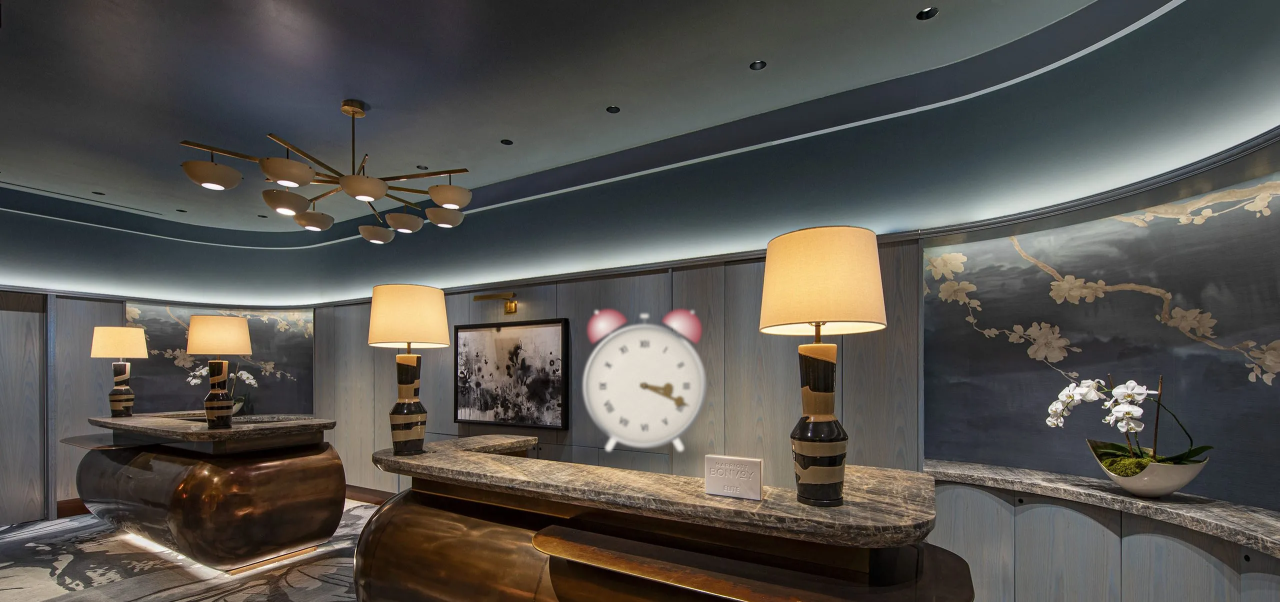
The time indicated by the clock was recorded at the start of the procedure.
3:19
